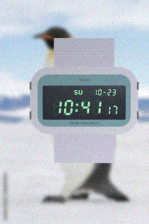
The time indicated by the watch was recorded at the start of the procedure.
10:41:17
